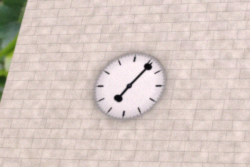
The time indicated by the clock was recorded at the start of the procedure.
7:06
